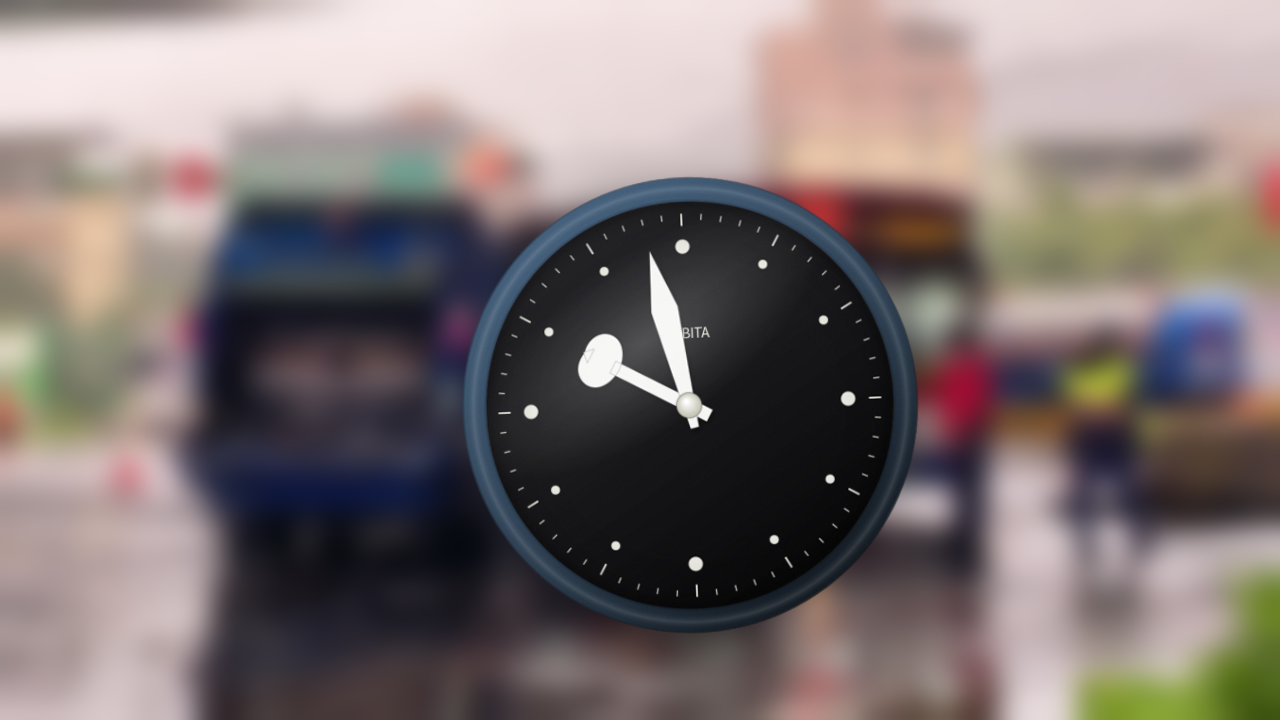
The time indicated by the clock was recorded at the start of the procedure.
9:58
